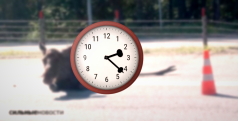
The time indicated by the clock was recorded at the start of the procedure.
2:22
